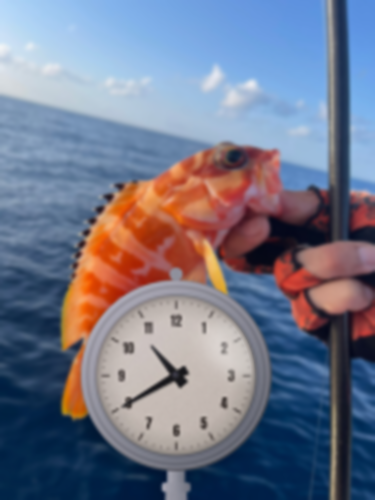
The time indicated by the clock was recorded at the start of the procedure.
10:40
